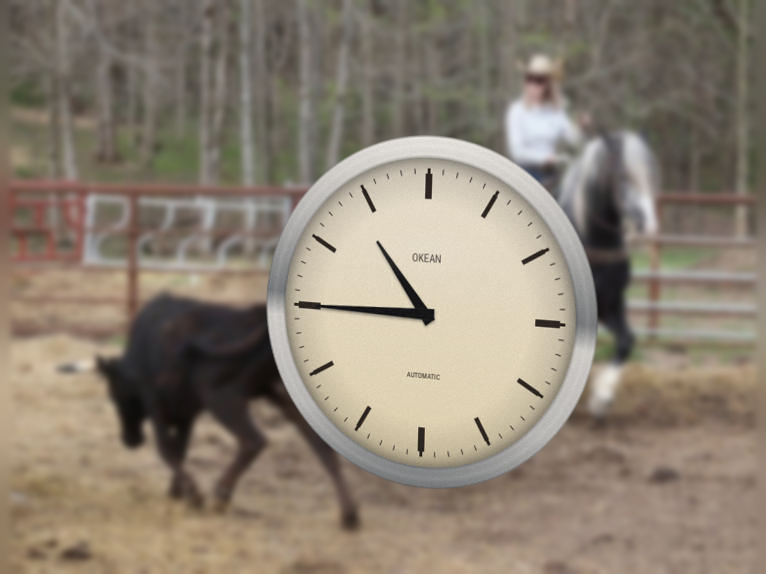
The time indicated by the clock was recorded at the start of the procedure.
10:45
